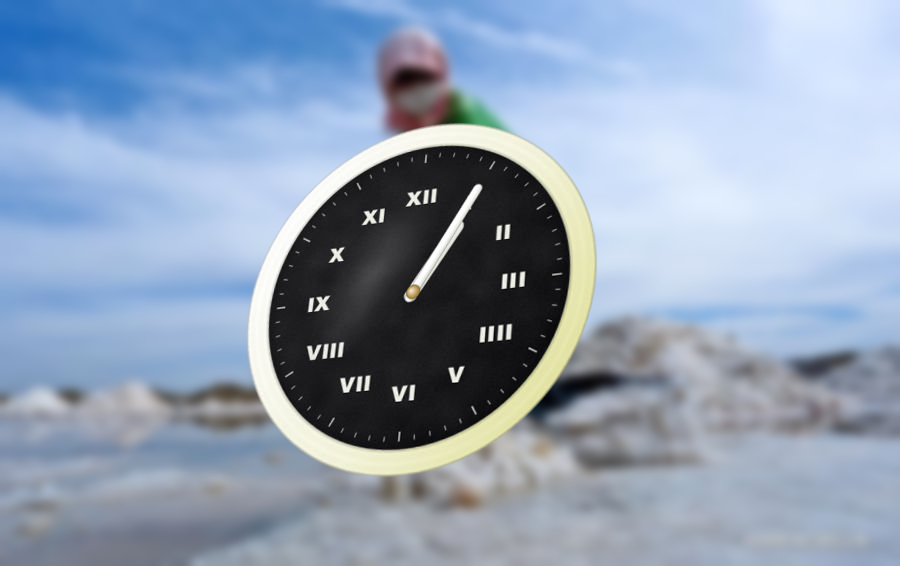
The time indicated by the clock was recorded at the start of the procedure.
1:05
